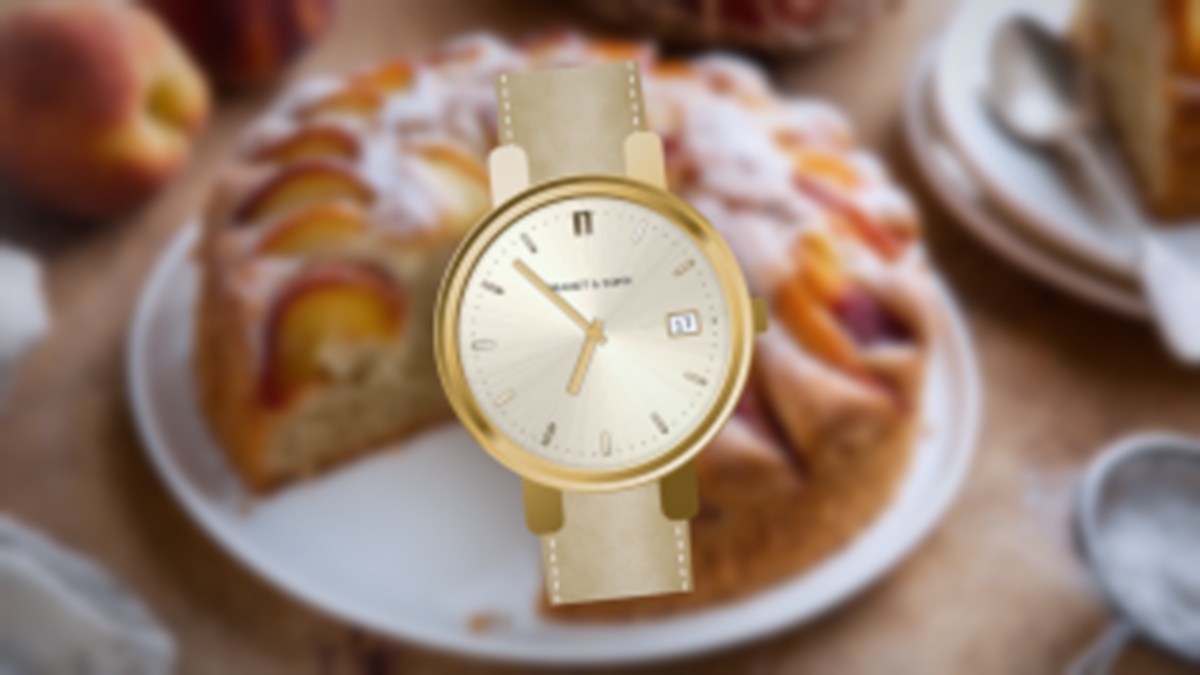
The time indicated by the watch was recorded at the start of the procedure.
6:53
